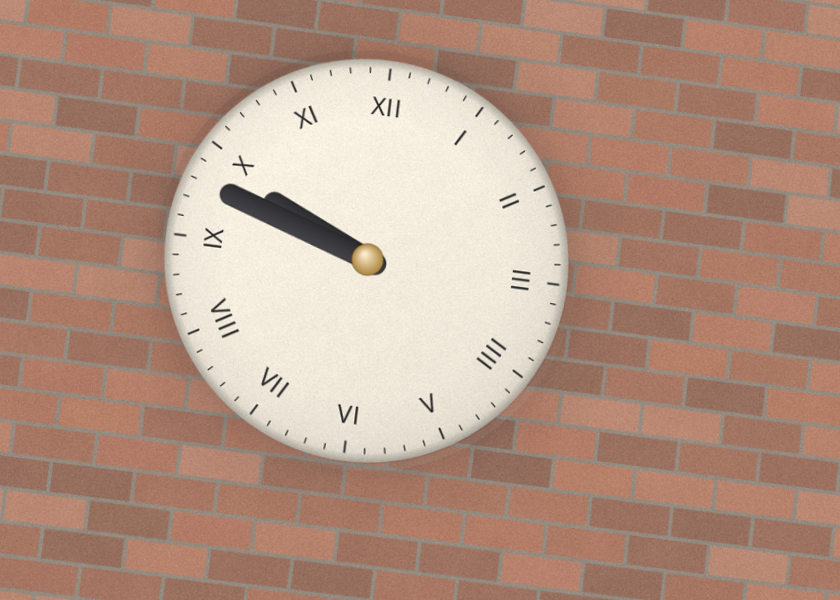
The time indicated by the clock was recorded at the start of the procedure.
9:48
